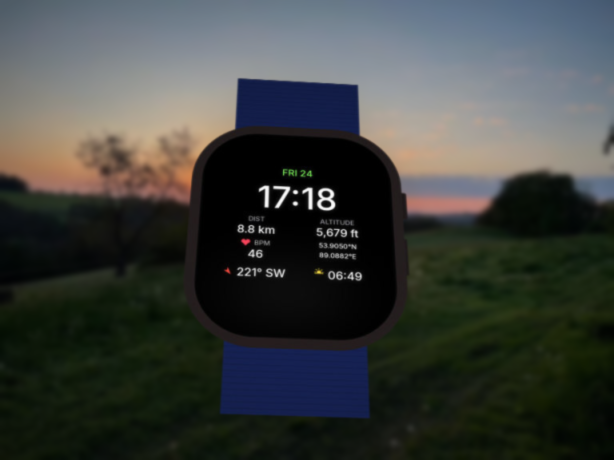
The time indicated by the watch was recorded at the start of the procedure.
17:18
